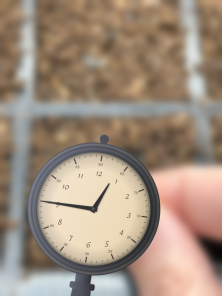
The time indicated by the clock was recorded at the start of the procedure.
12:45
